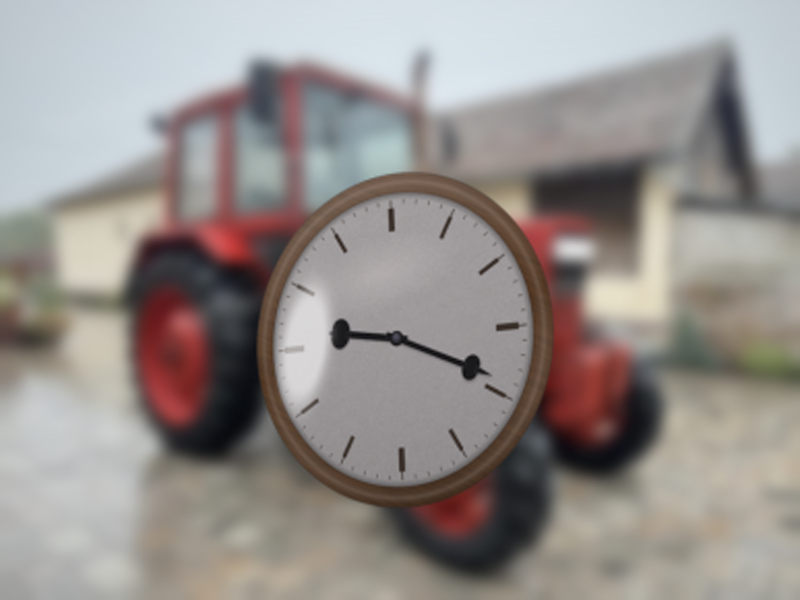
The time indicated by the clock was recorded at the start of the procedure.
9:19
